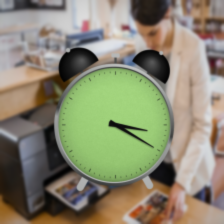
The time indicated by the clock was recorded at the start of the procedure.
3:20
